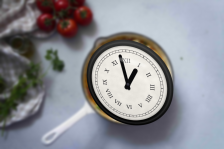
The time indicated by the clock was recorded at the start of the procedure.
12:58
